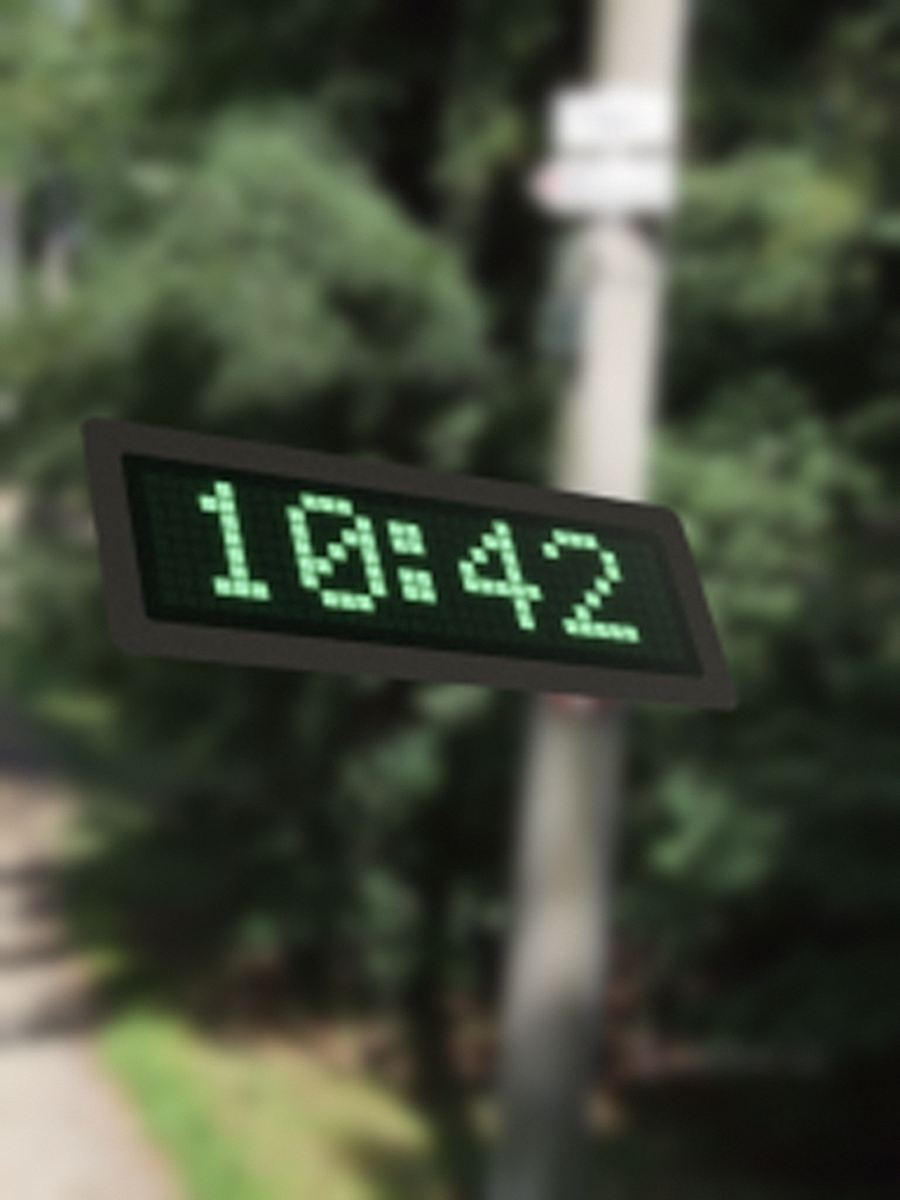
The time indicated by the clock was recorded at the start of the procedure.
10:42
